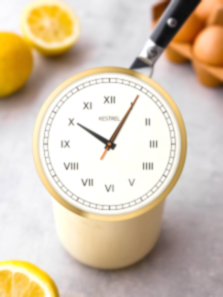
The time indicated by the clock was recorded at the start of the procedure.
10:05:05
